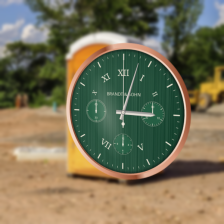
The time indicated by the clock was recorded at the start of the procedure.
3:03
